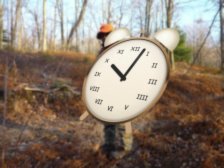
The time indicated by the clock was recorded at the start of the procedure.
10:03
